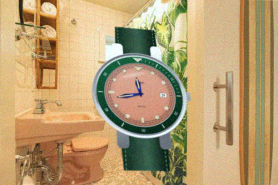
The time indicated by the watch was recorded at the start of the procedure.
11:43
